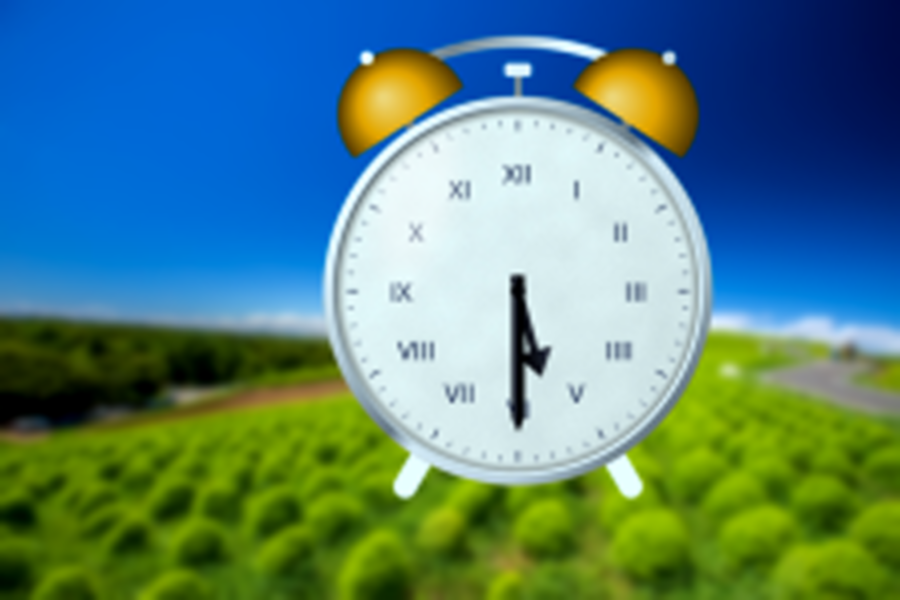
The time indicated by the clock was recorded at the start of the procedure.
5:30
